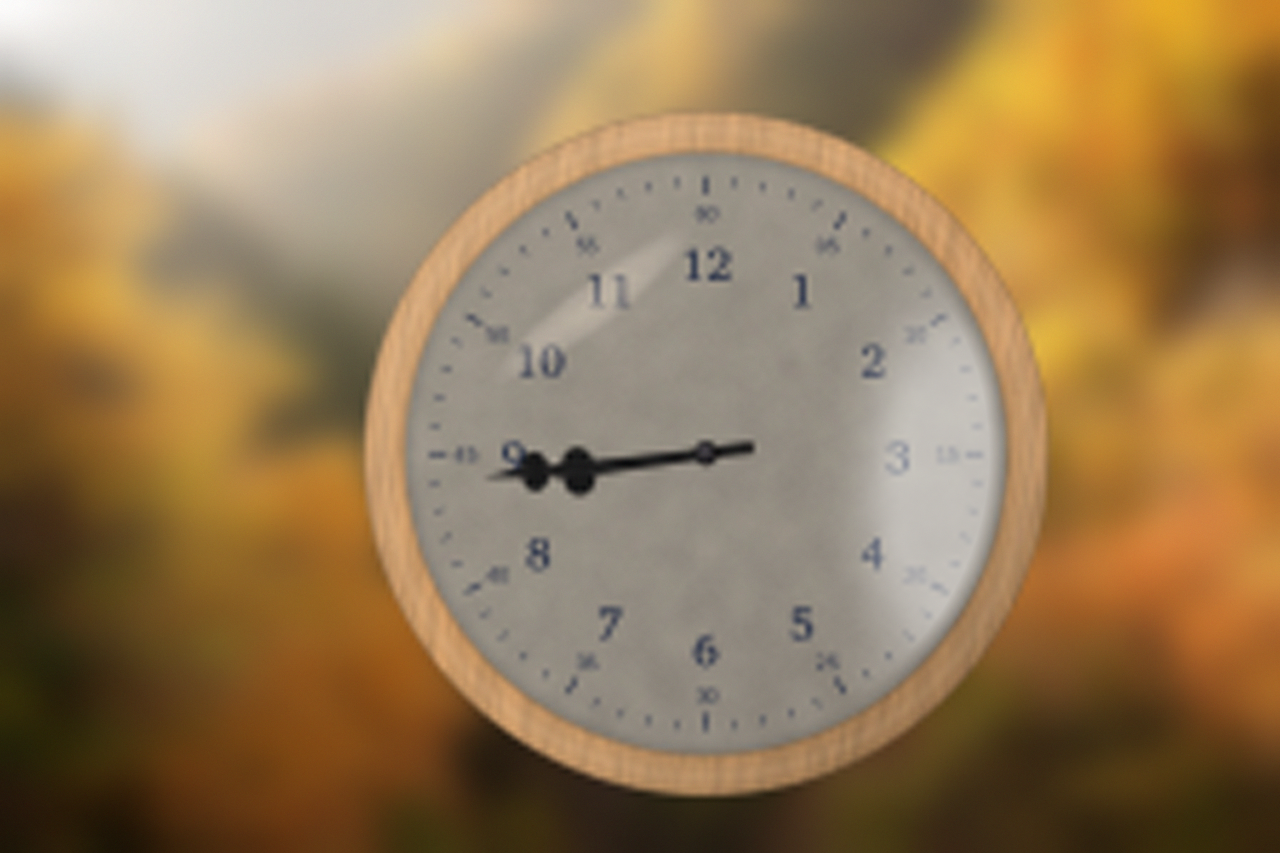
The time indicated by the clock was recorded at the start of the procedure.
8:44
